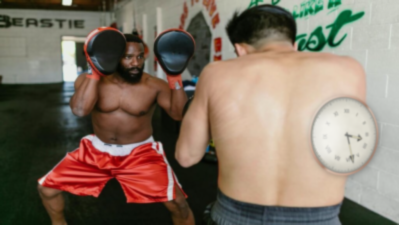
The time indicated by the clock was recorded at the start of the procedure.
3:28
